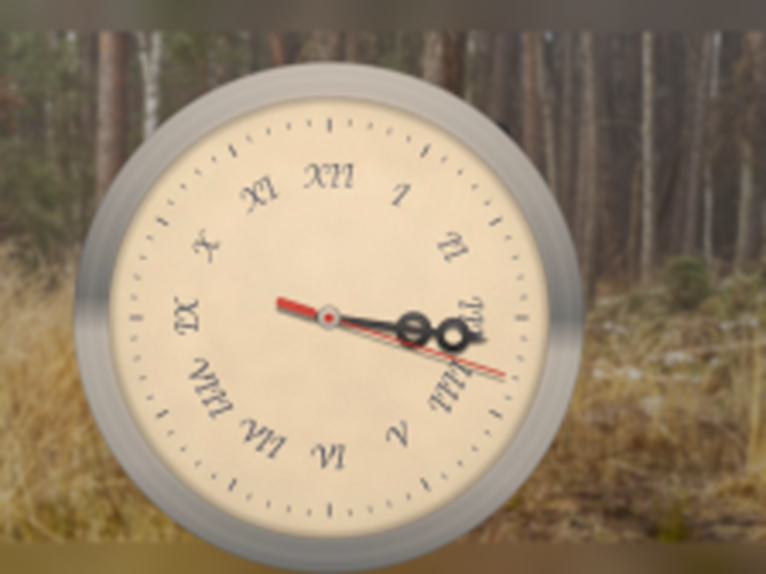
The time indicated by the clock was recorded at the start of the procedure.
3:16:18
